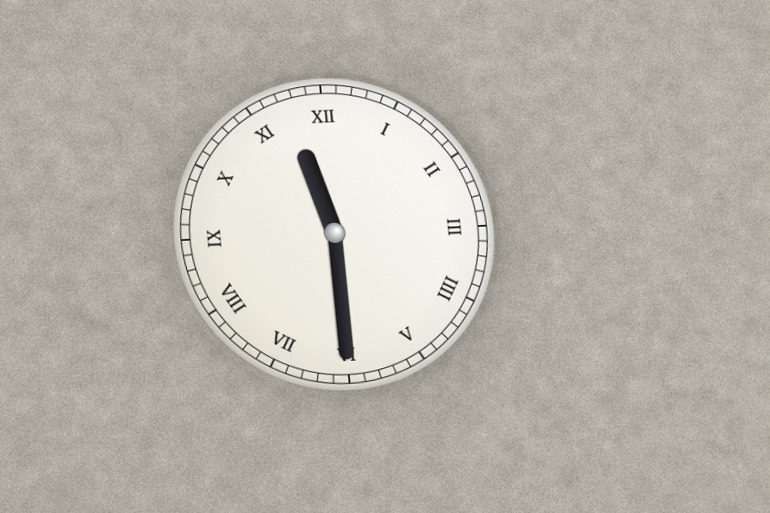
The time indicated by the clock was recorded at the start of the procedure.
11:30
